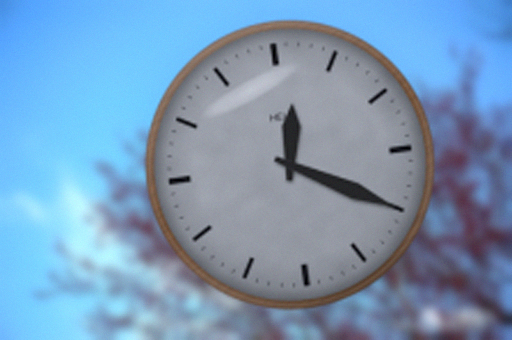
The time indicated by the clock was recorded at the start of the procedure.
12:20
